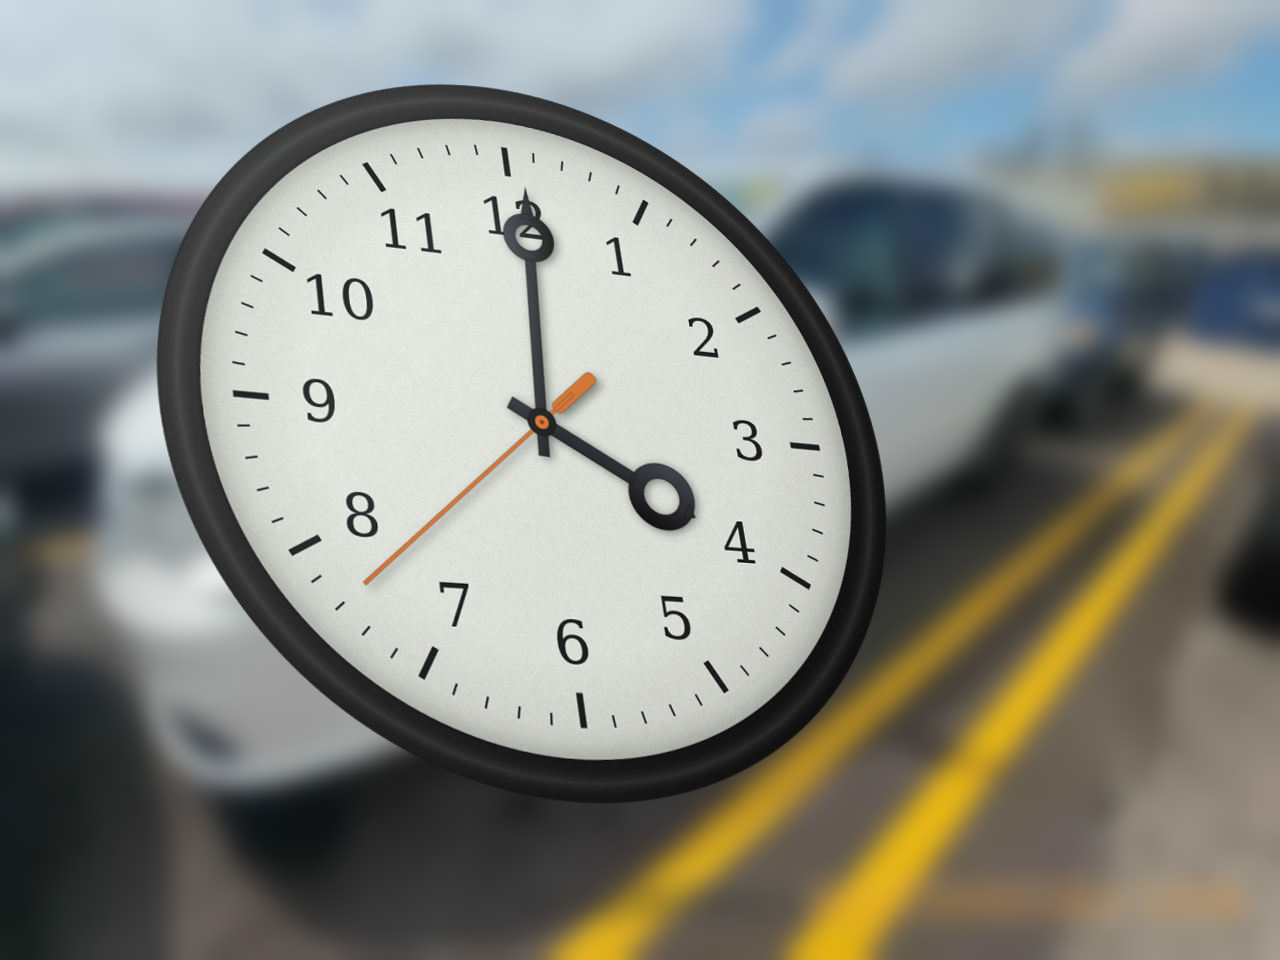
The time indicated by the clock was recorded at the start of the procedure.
4:00:38
